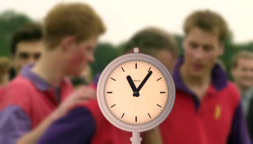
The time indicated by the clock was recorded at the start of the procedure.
11:06
